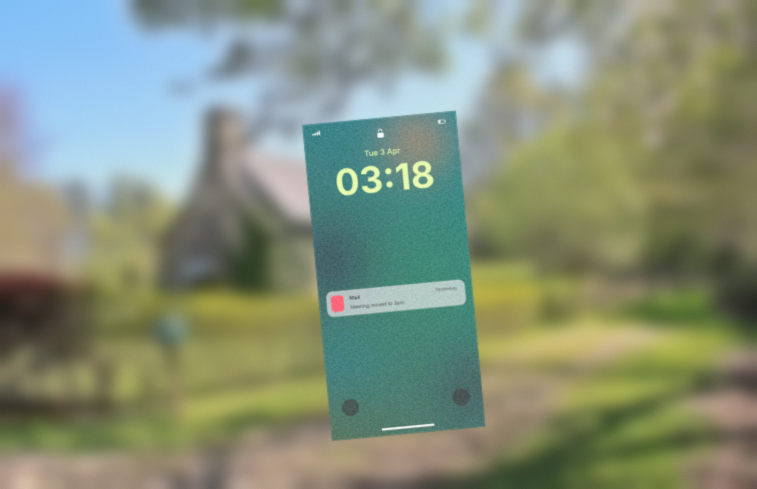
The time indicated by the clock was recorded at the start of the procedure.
3:18
